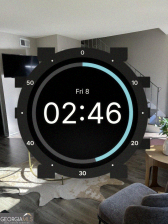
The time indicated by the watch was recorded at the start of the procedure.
2:46
